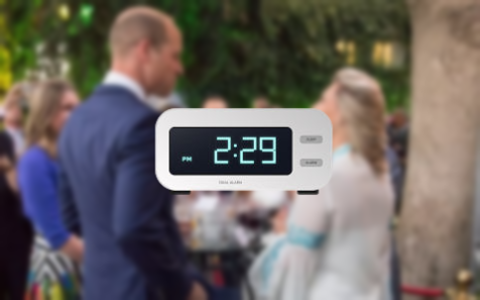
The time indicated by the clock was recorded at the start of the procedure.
2:29
